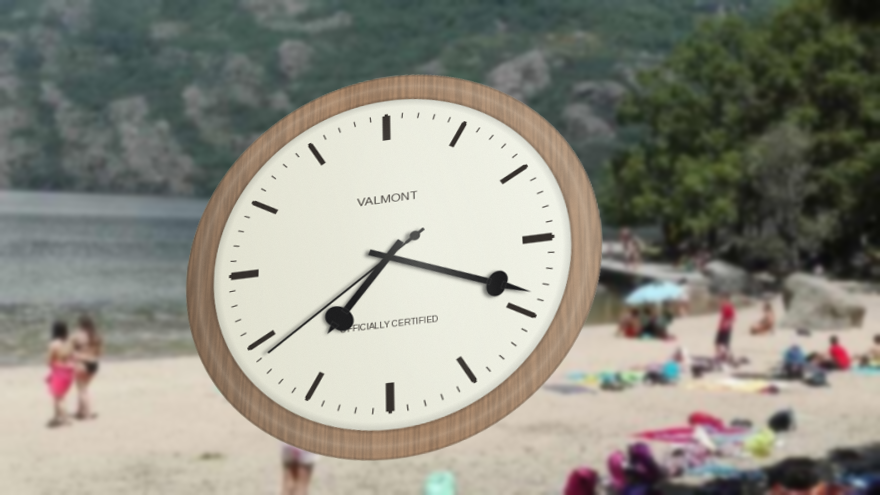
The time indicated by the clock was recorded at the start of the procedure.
7:18:39
